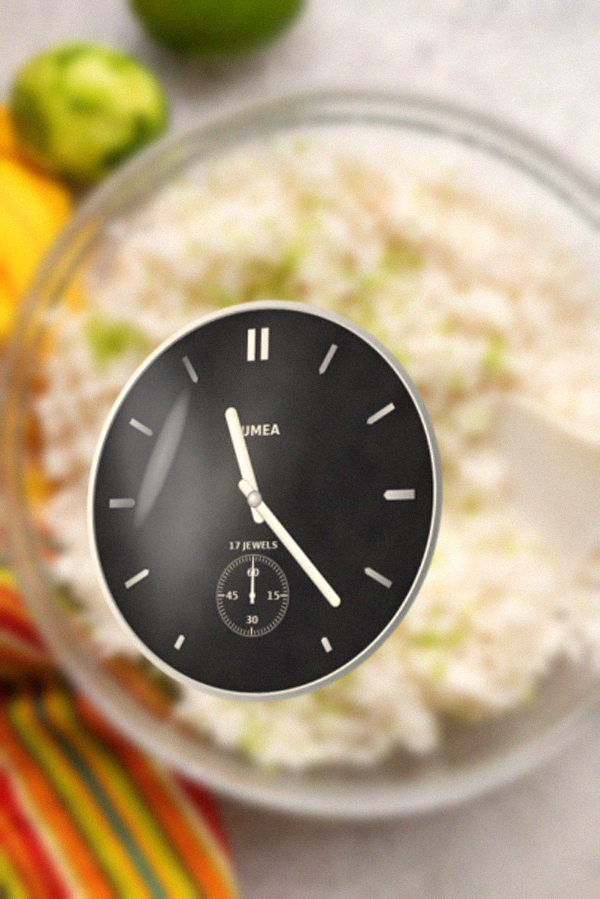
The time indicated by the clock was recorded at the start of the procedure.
11:23
